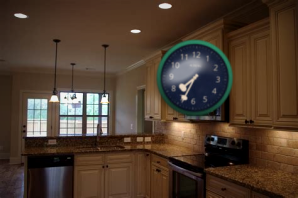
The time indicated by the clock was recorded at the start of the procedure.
7:34
